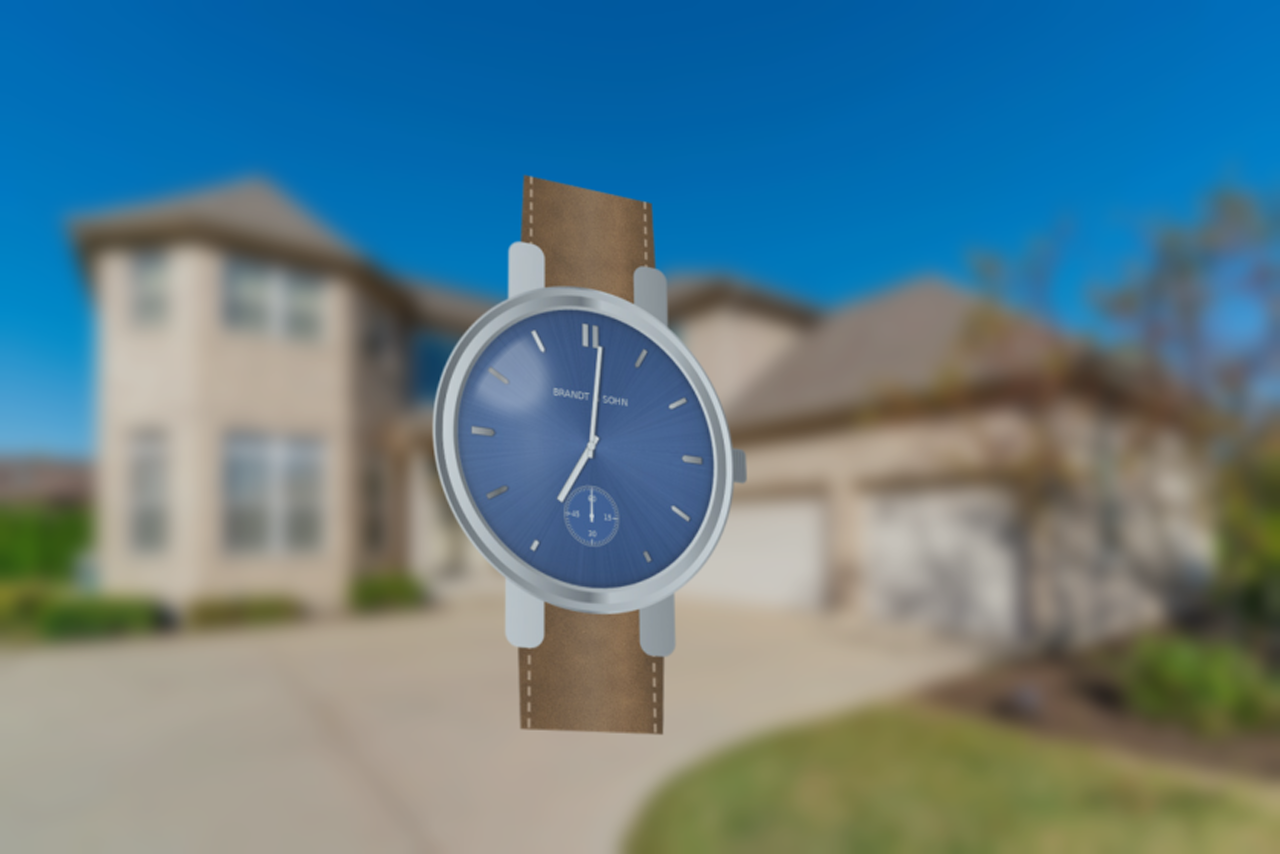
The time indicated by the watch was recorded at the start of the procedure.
7:01
